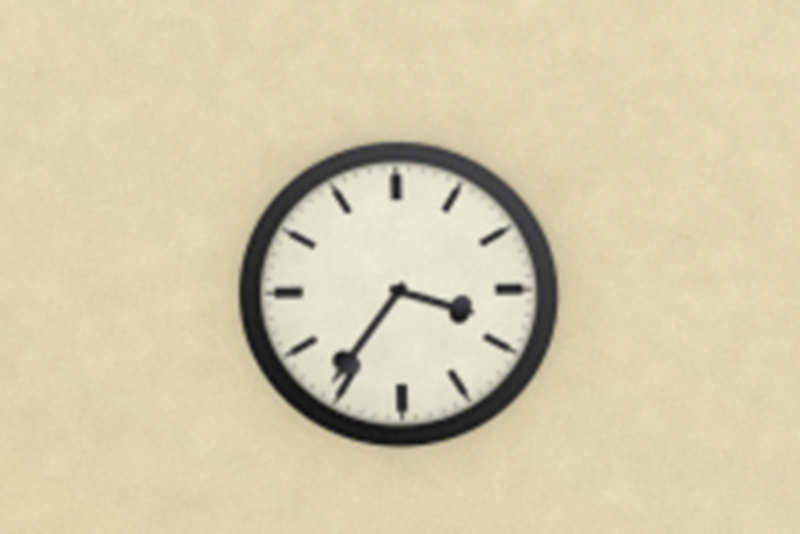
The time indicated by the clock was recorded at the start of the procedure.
3:36
